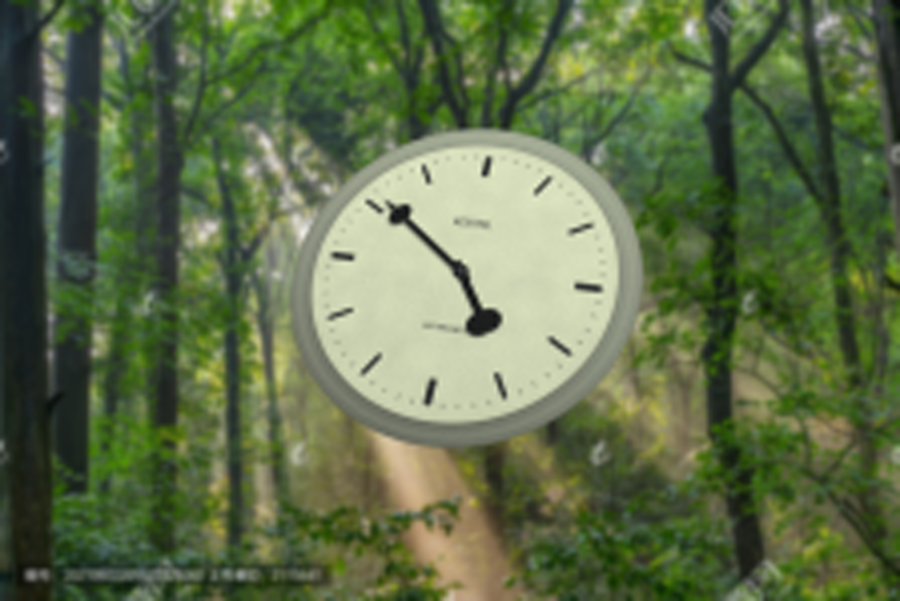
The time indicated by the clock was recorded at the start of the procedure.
4:51
